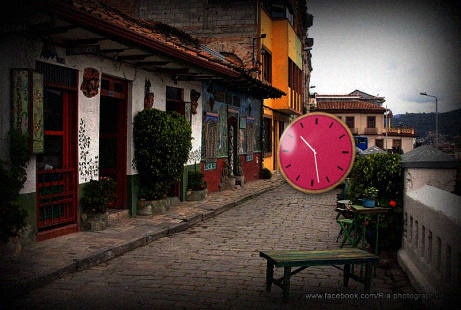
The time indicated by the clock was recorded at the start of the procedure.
10:28
